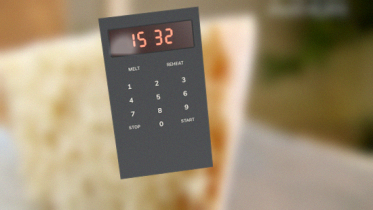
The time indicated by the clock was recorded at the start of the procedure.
15:32
